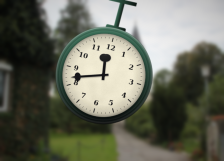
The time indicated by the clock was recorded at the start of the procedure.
11:42
